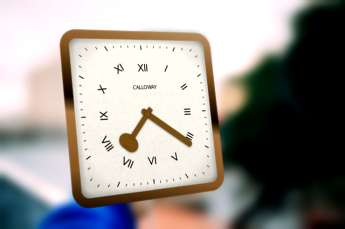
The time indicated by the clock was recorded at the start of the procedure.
7:21
